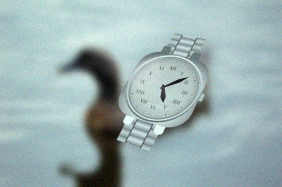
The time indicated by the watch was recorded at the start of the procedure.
5:08
